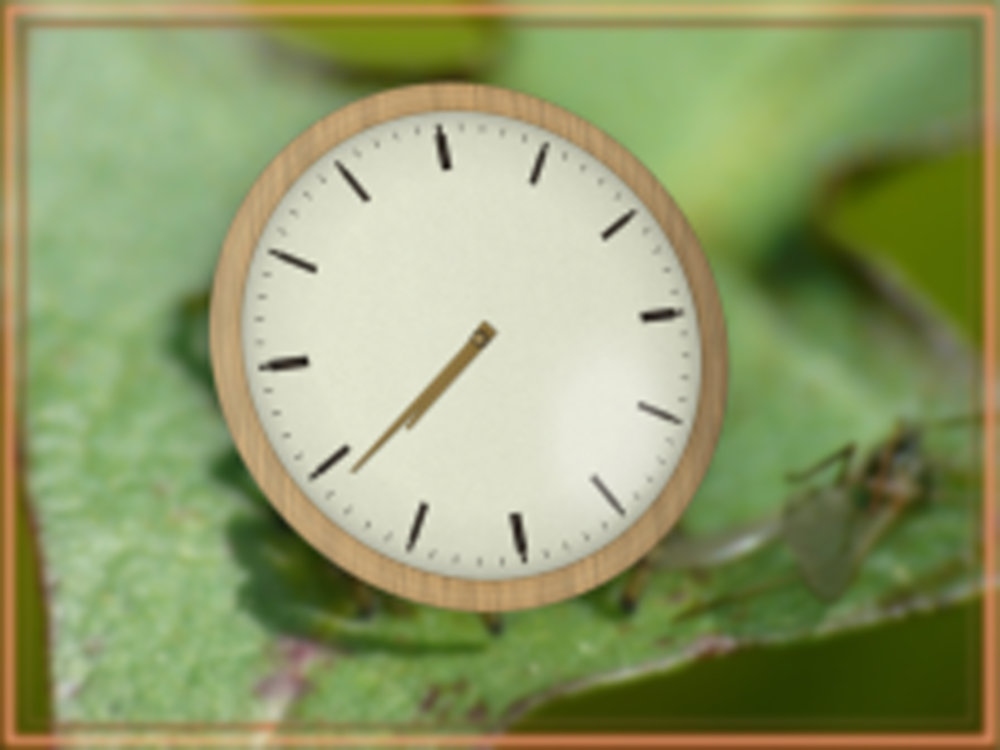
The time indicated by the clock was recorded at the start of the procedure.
7:39
